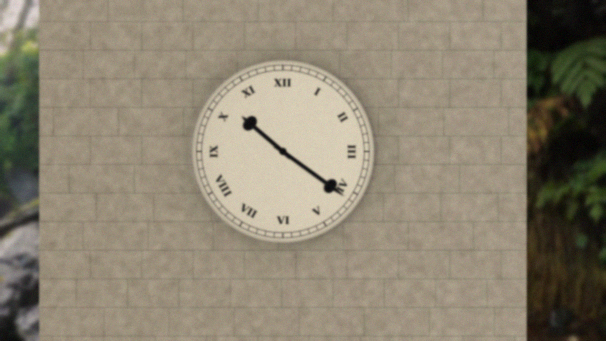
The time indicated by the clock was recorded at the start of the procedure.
10:21
